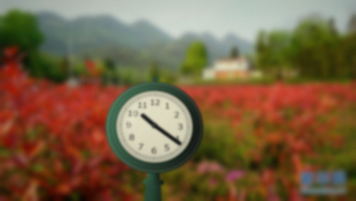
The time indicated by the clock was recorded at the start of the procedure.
10:21
